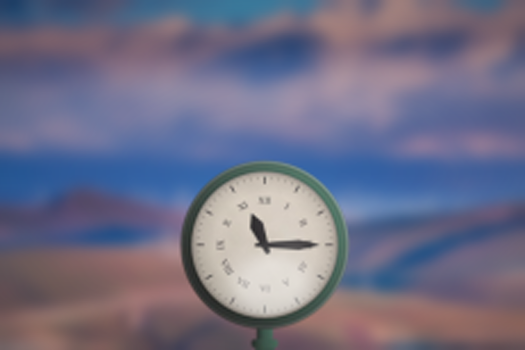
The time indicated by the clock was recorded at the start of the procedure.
11:15
